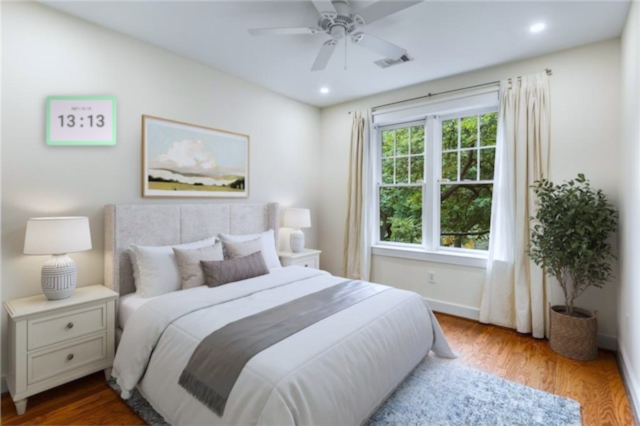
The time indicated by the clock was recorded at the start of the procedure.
13:13
